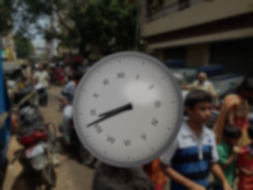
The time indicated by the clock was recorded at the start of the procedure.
8:42
